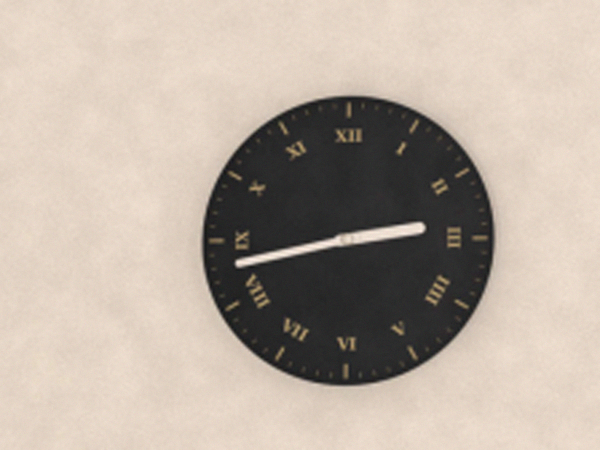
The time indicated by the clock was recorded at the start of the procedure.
2:43
